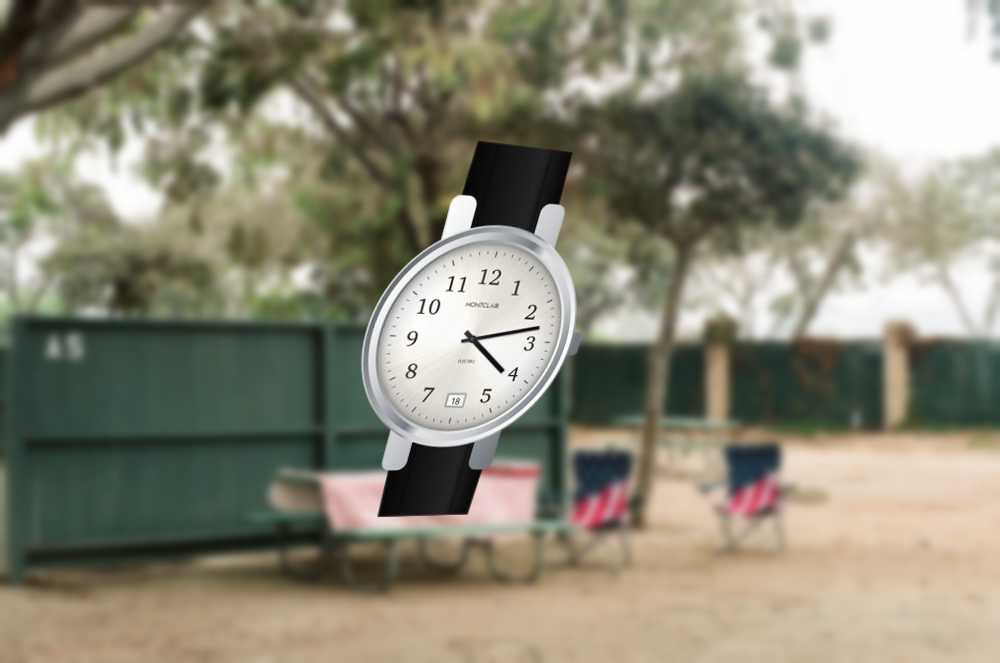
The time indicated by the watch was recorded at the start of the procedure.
4:13
